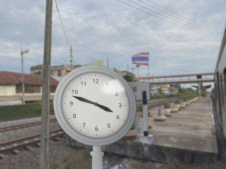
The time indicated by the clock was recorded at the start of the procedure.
3:48
